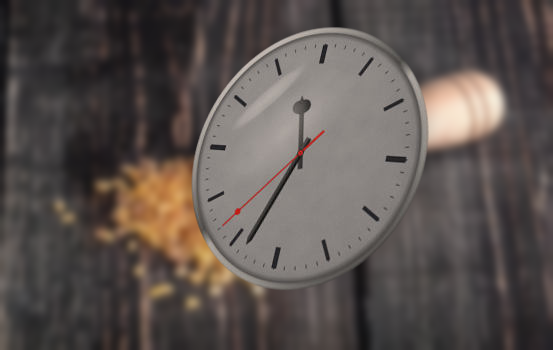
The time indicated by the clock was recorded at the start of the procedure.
11:33:37
